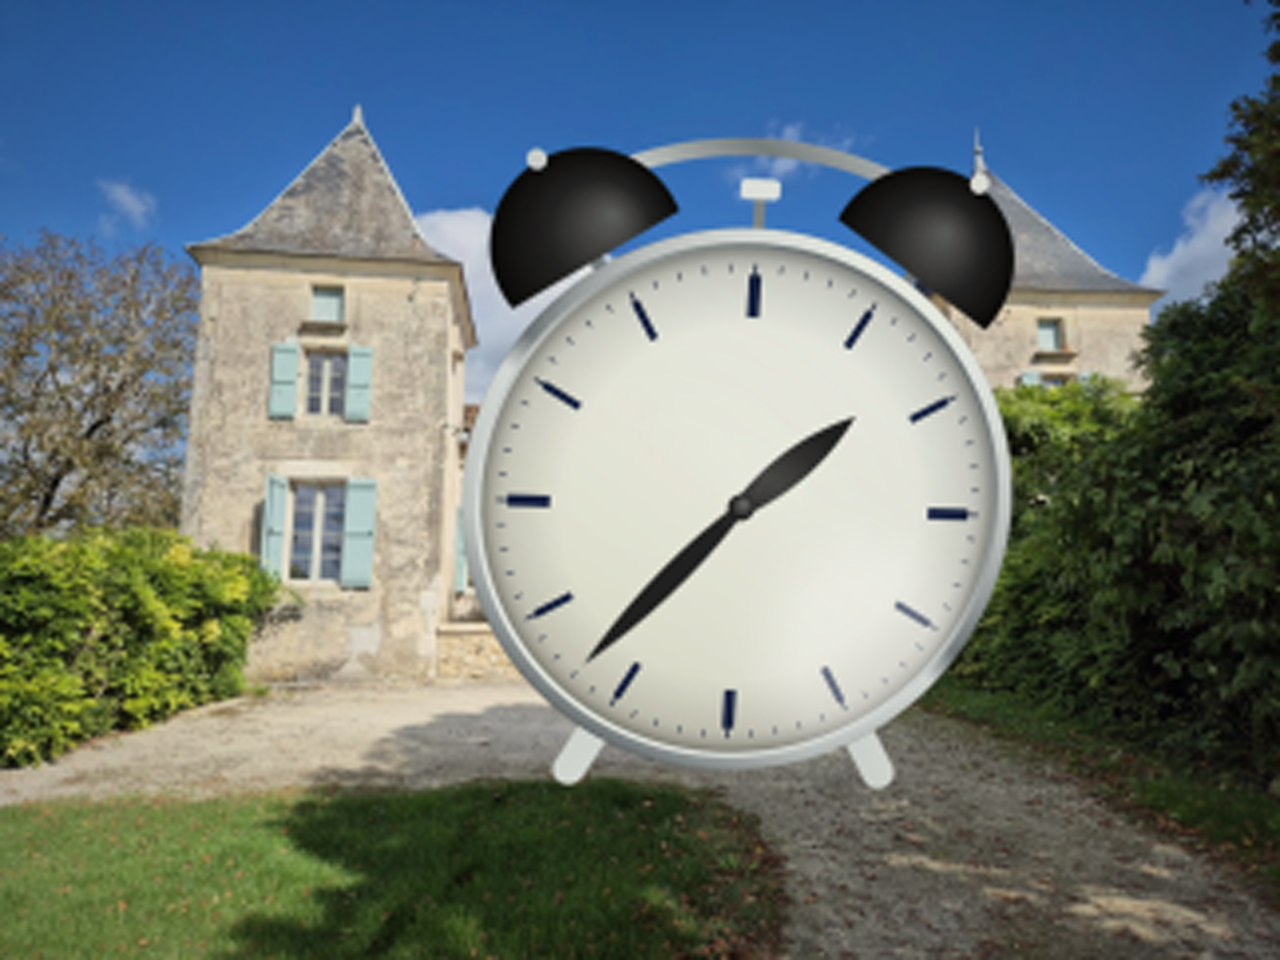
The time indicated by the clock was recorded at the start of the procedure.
1:37
